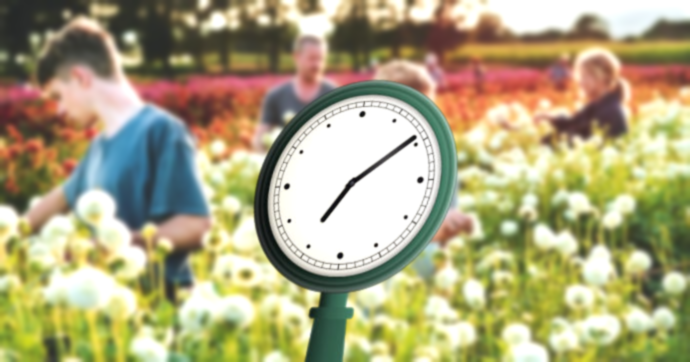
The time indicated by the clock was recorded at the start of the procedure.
7:09
